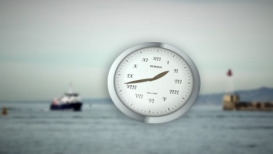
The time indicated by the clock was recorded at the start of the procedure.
1:42
